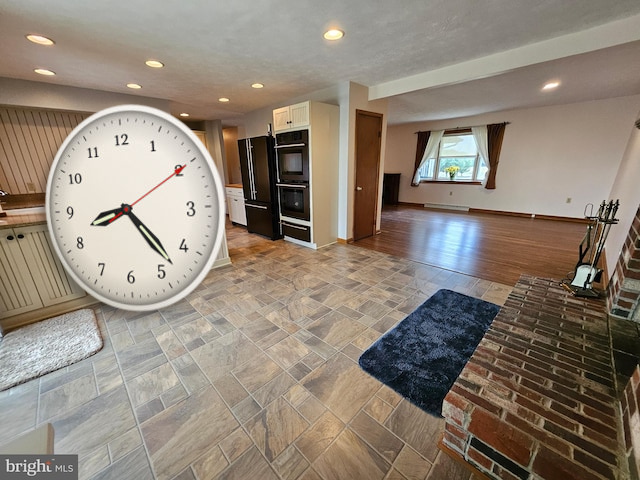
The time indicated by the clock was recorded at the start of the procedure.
8:23:10
